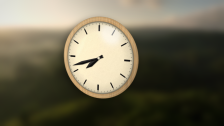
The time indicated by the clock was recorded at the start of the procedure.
7:42
